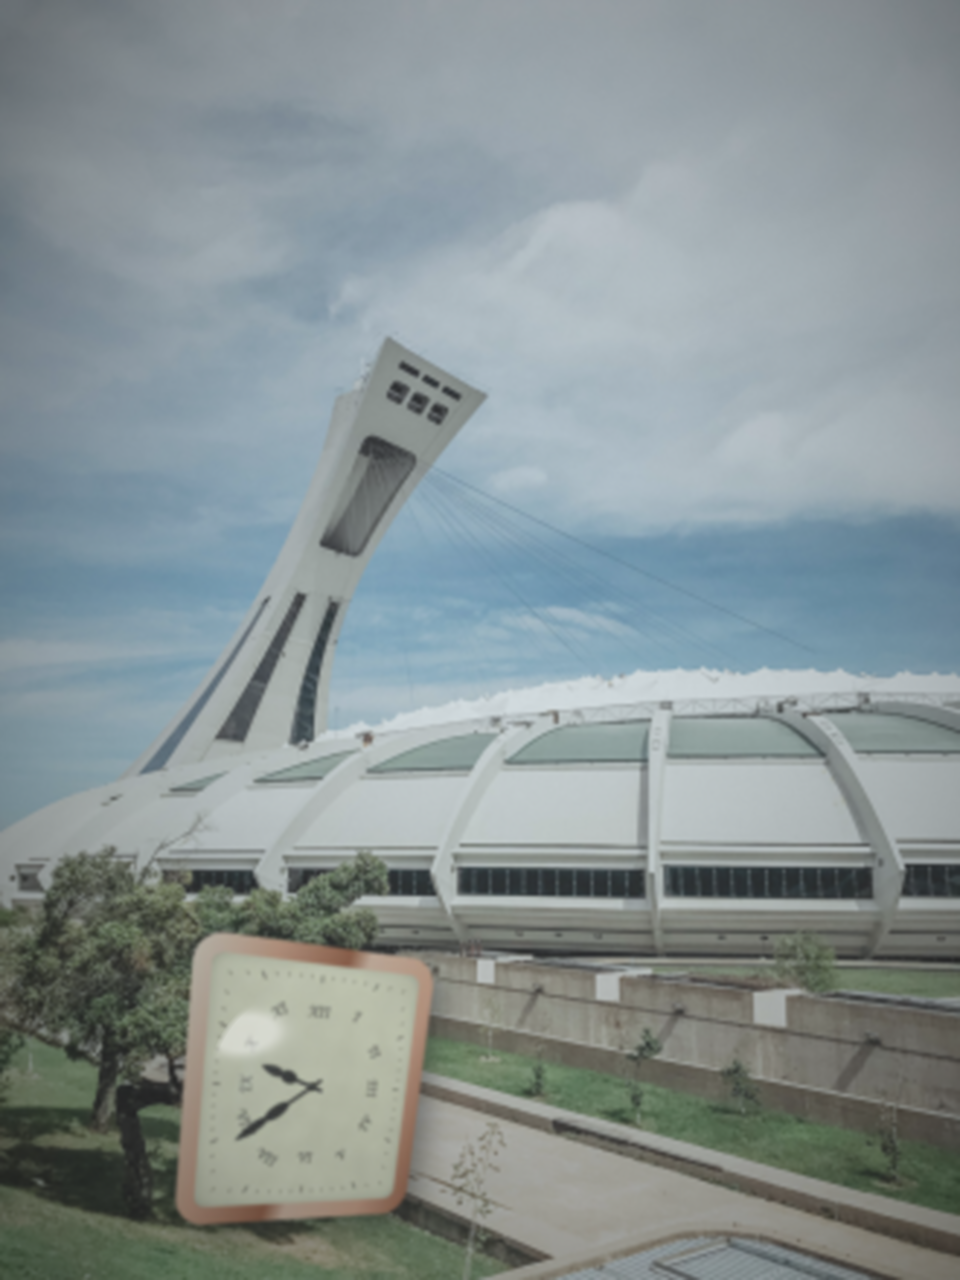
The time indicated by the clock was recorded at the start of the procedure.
9:39
